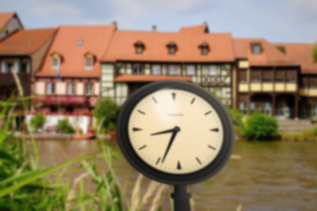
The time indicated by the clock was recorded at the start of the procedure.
8:34
